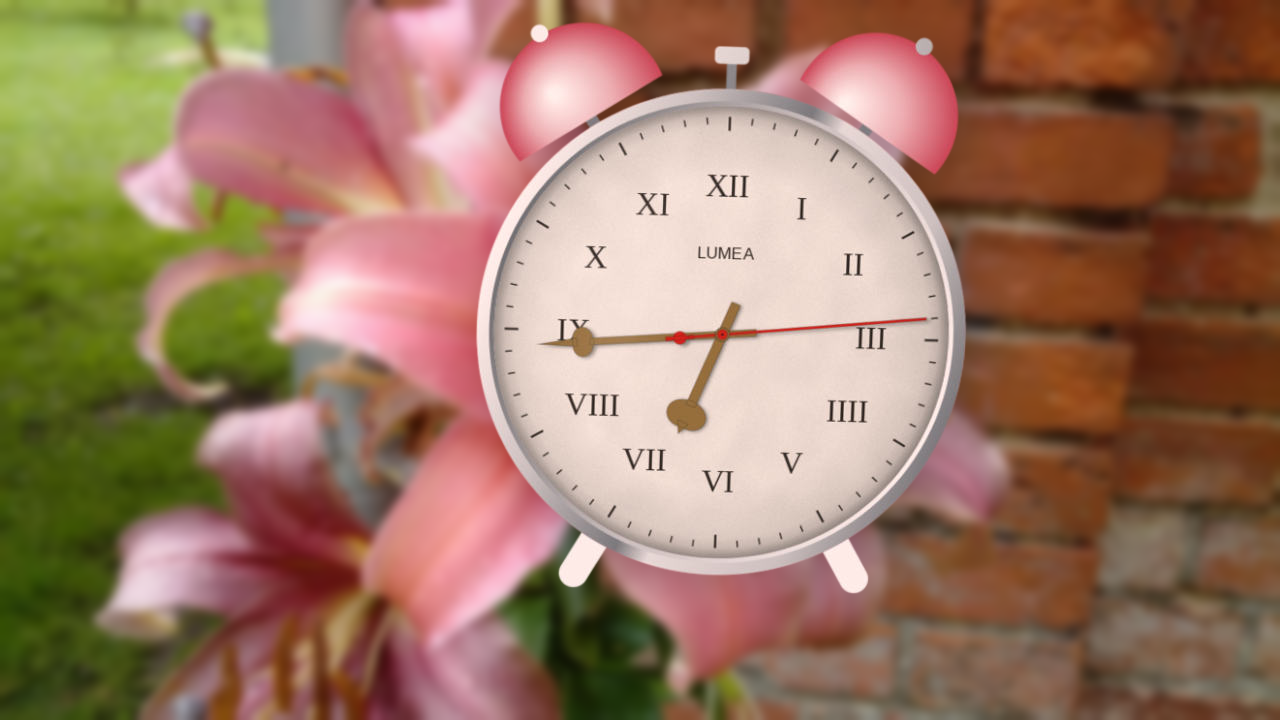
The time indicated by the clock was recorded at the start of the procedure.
6:44:14
